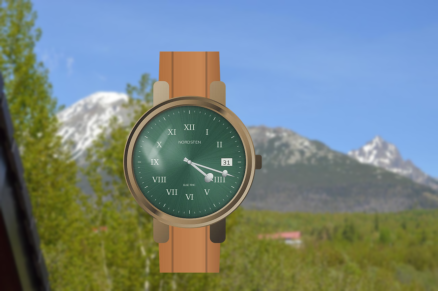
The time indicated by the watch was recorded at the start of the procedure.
4:18
